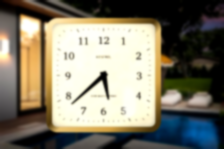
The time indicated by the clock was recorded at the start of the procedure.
5:38
